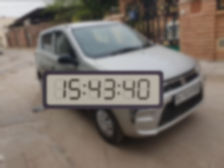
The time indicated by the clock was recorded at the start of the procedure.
15:43:40
